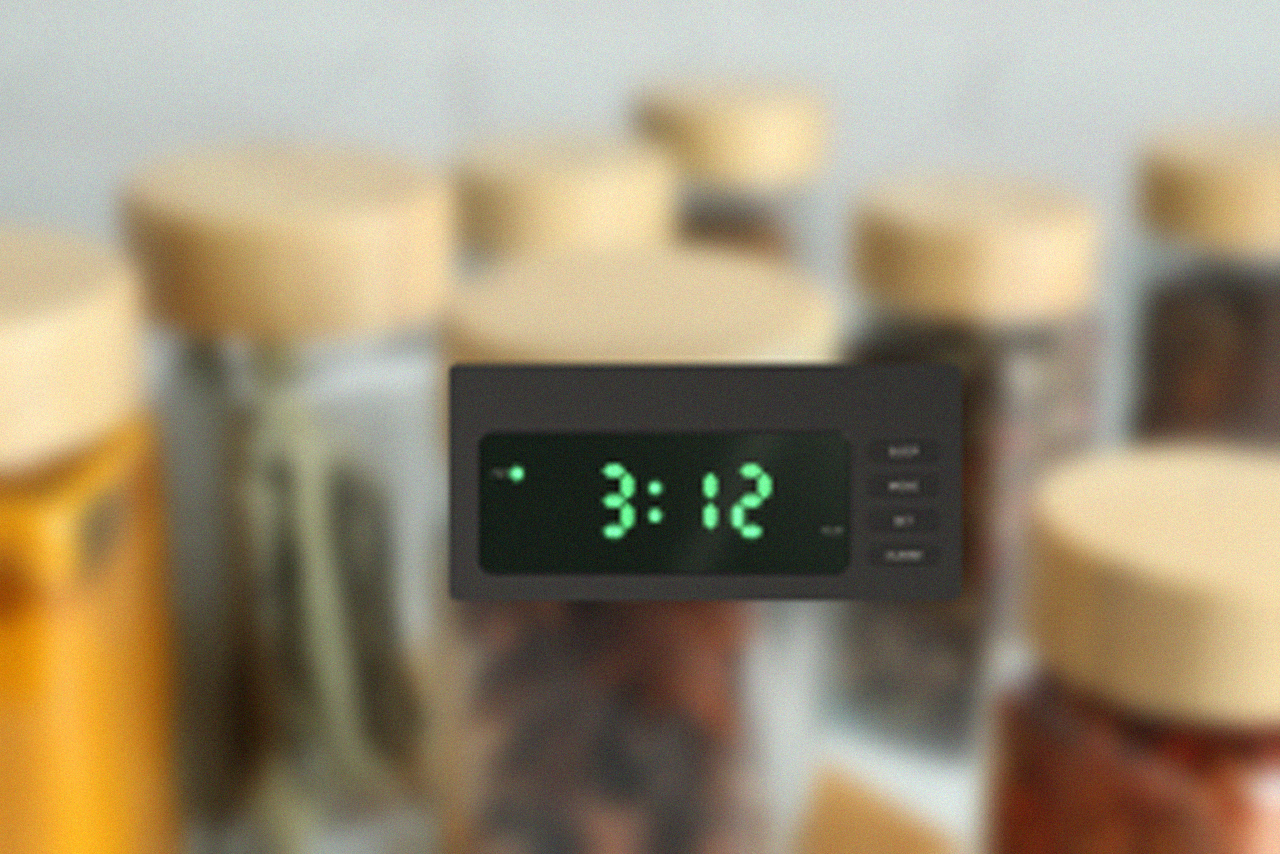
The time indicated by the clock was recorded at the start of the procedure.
3:12
